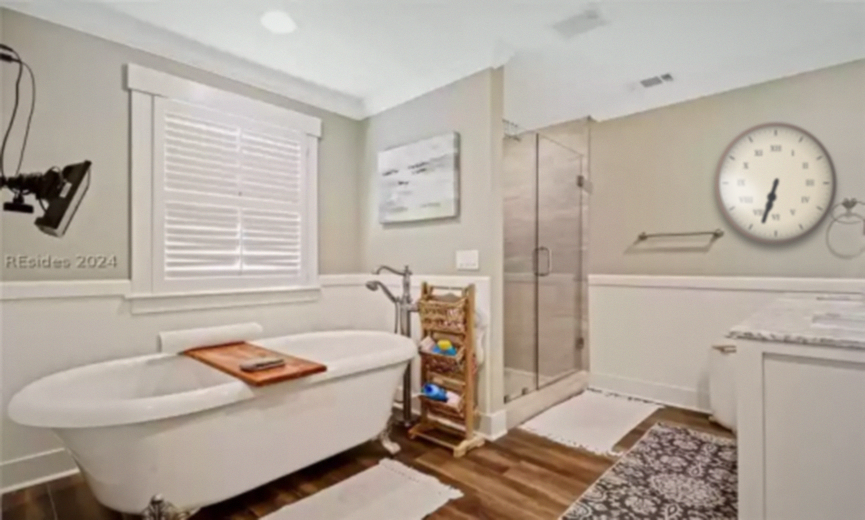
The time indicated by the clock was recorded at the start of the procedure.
6:33
